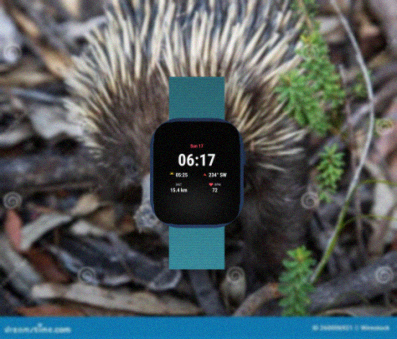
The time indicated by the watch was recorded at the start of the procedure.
6:17
